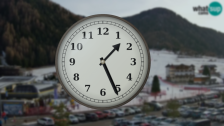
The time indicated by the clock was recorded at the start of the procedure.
1:26
